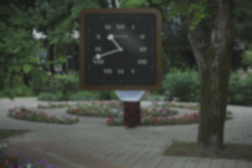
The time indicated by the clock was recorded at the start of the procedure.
10:42
